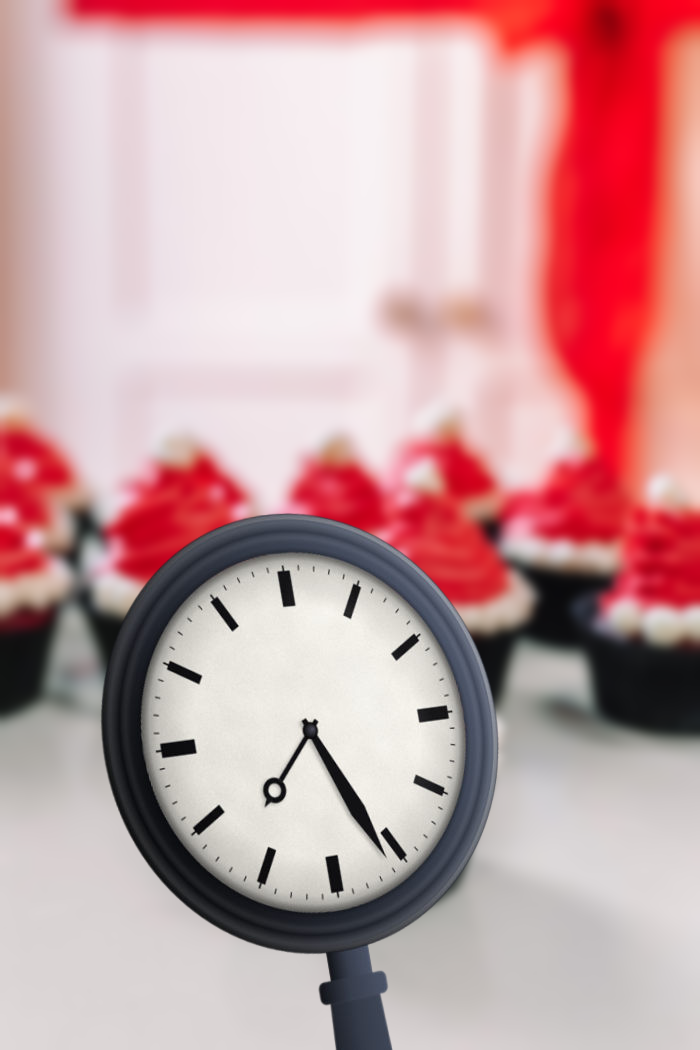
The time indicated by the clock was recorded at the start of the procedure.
7:26
